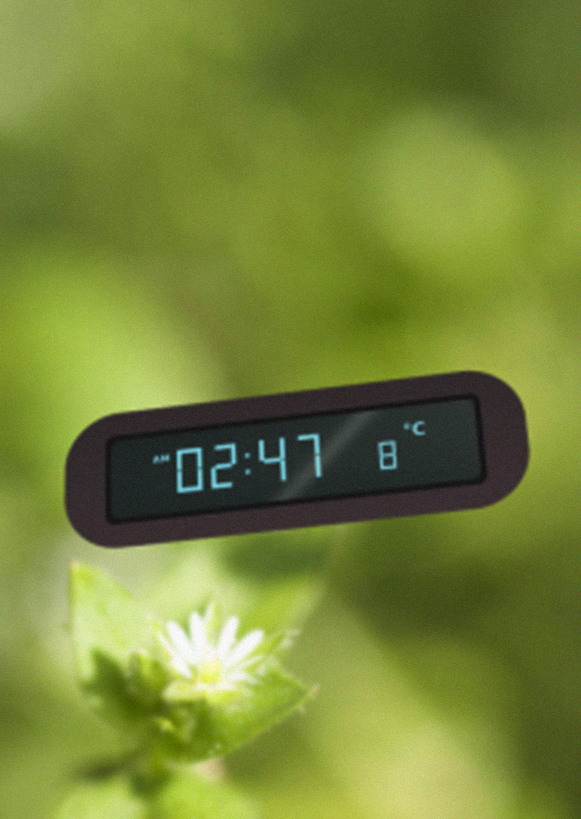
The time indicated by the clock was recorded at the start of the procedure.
2:47
